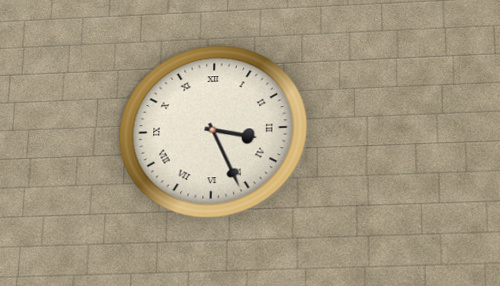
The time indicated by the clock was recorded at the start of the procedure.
3:26
